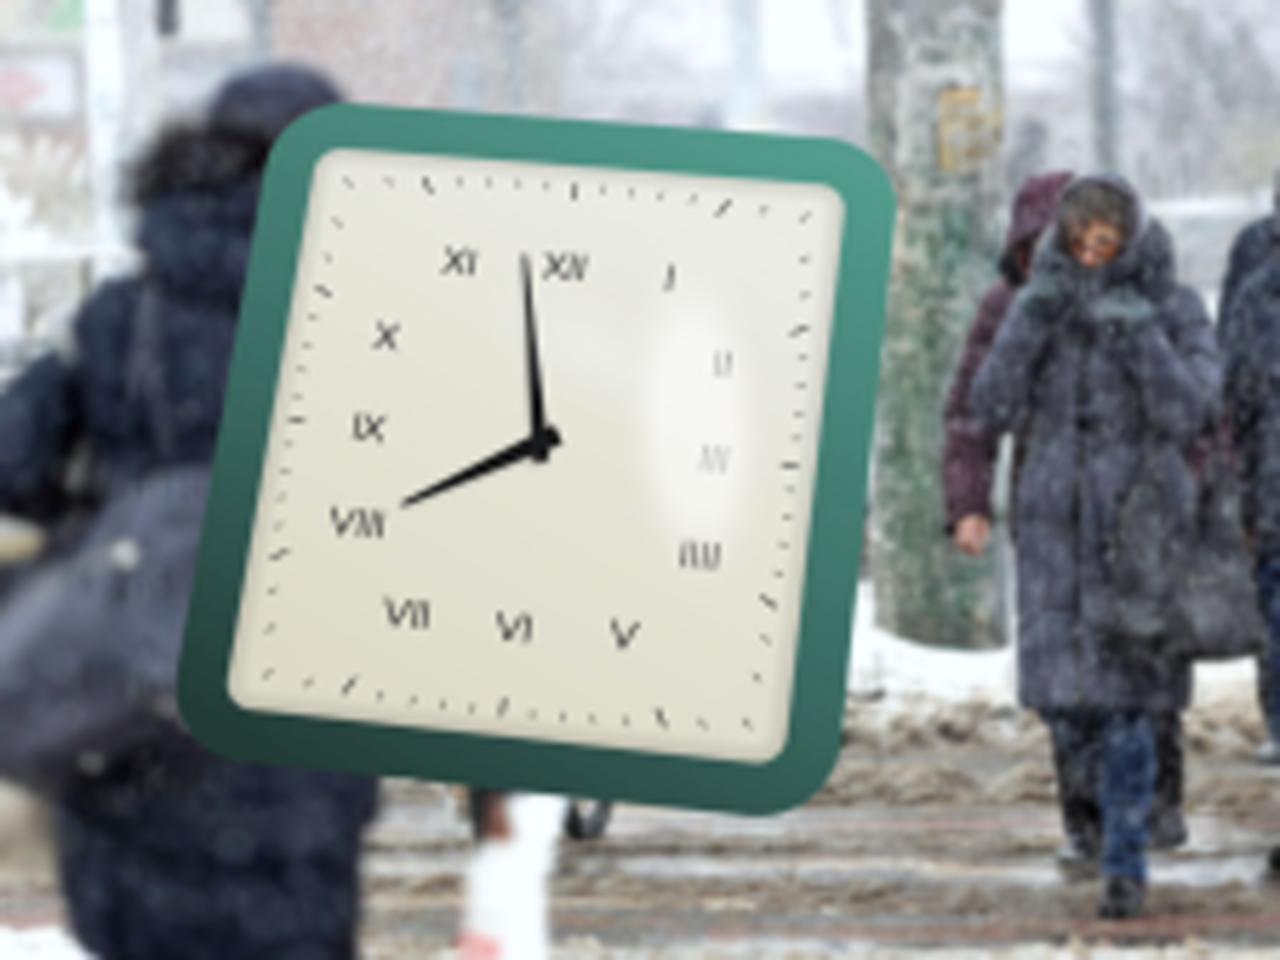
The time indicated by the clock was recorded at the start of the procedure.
7:58
